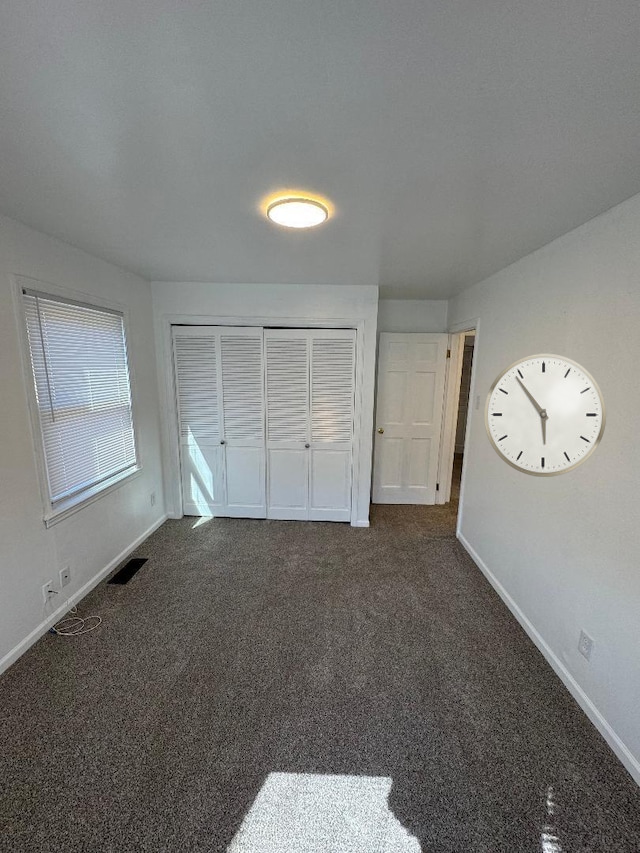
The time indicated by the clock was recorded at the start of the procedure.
5:54
